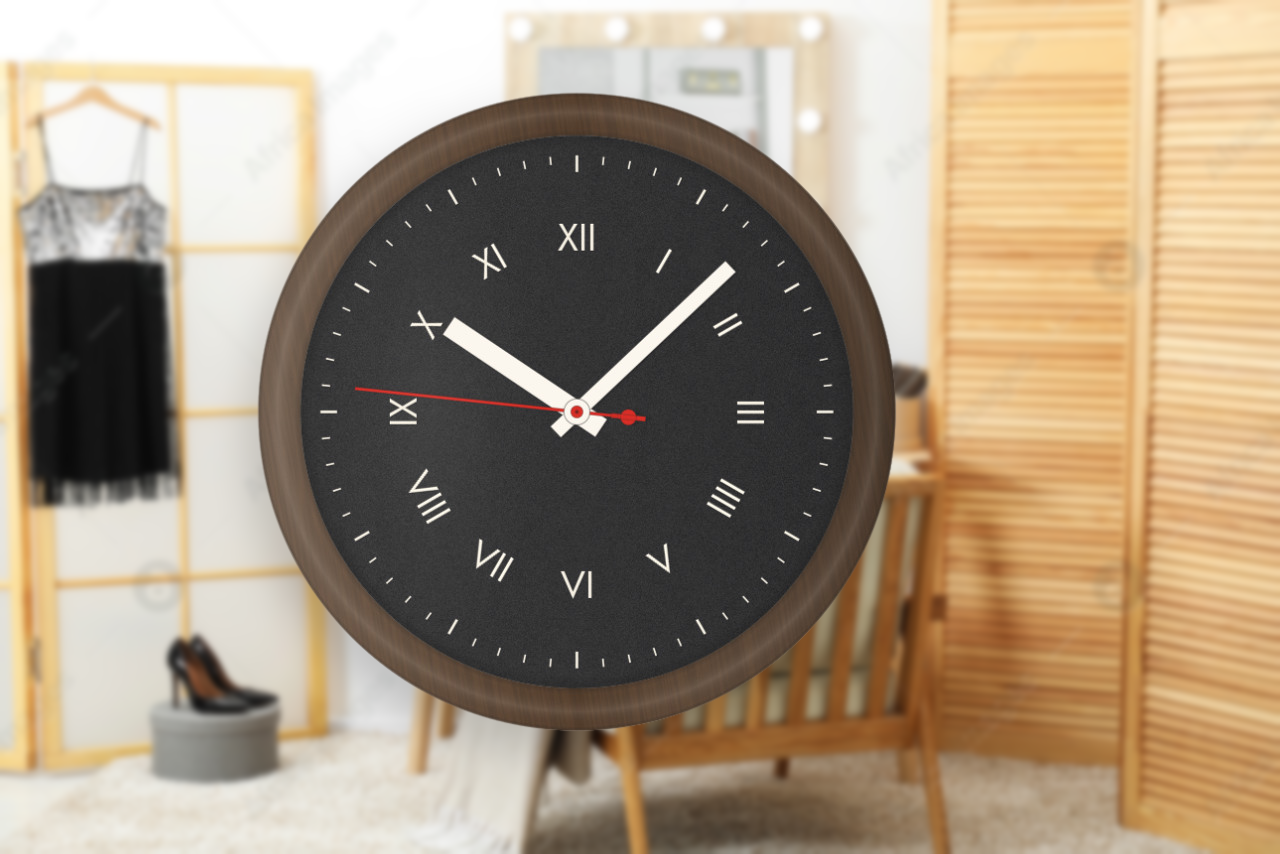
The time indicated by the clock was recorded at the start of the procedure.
10:07:46
